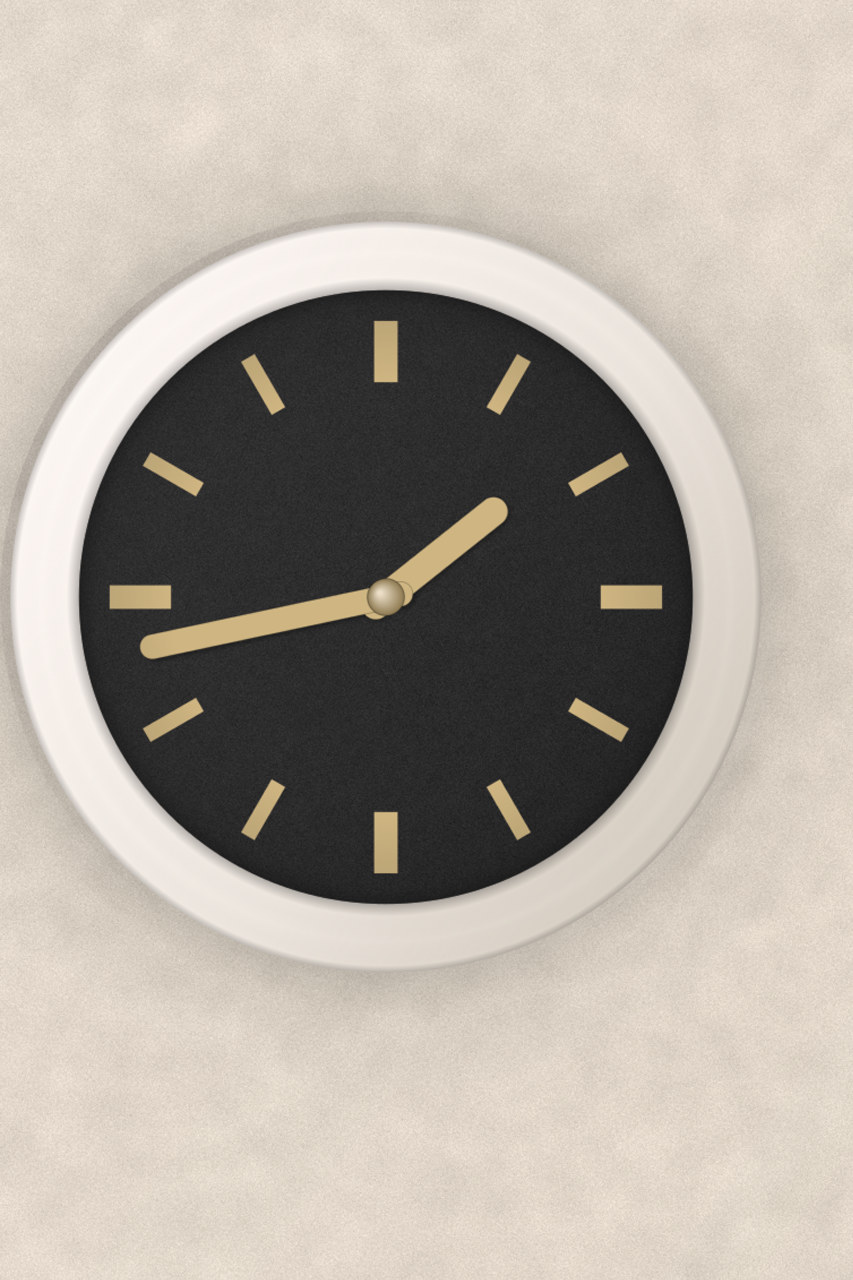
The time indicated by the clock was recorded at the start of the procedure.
1:43
